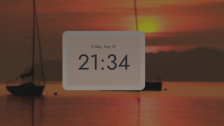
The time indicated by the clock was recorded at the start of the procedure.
21:34
